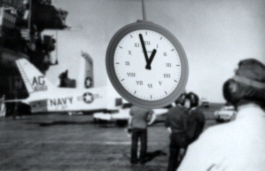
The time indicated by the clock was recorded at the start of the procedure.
12:58
